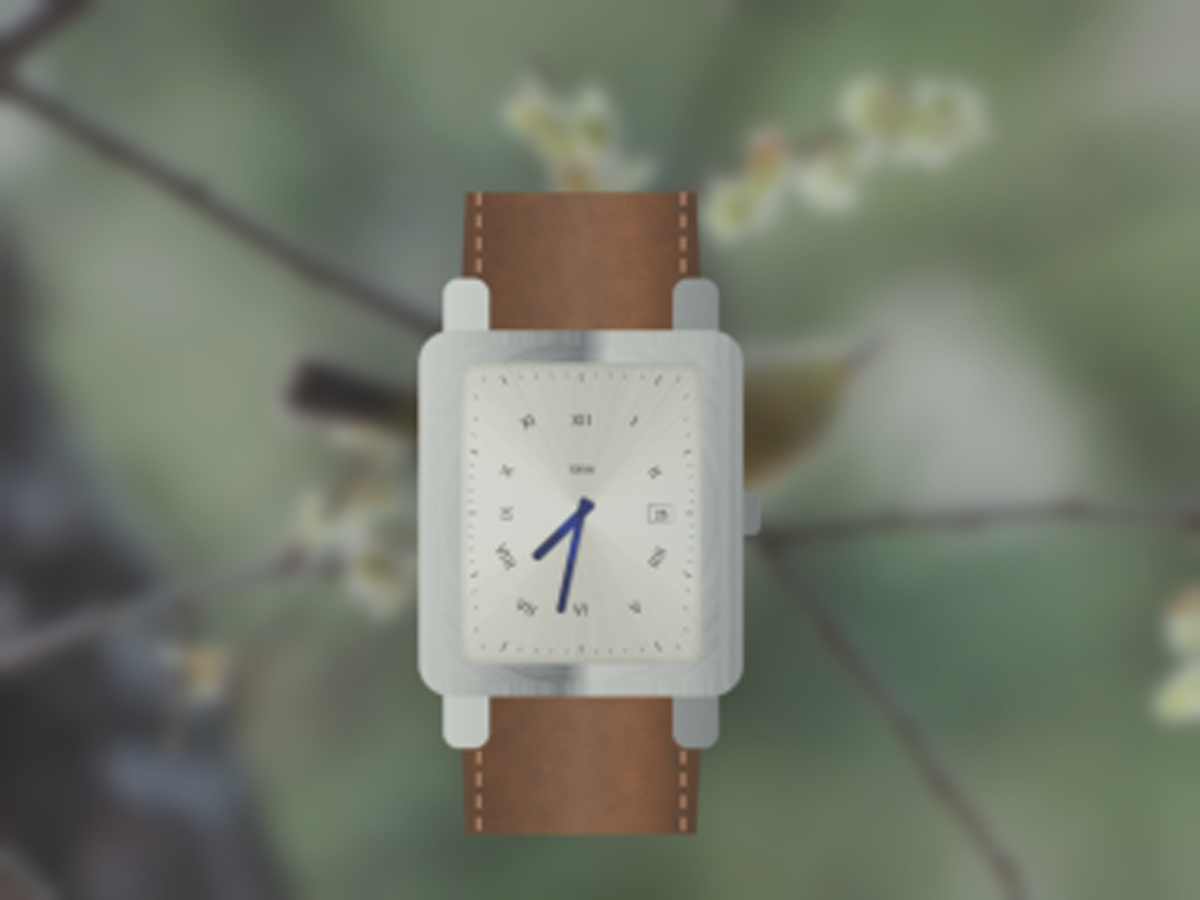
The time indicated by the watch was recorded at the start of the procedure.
7:32
